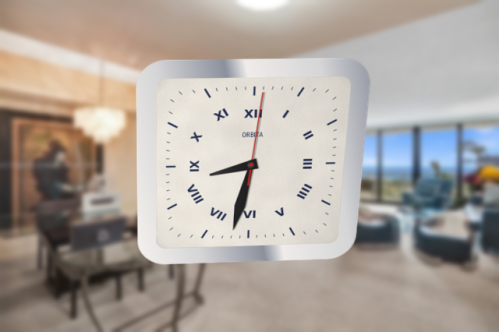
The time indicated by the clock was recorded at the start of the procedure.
8:32:01
